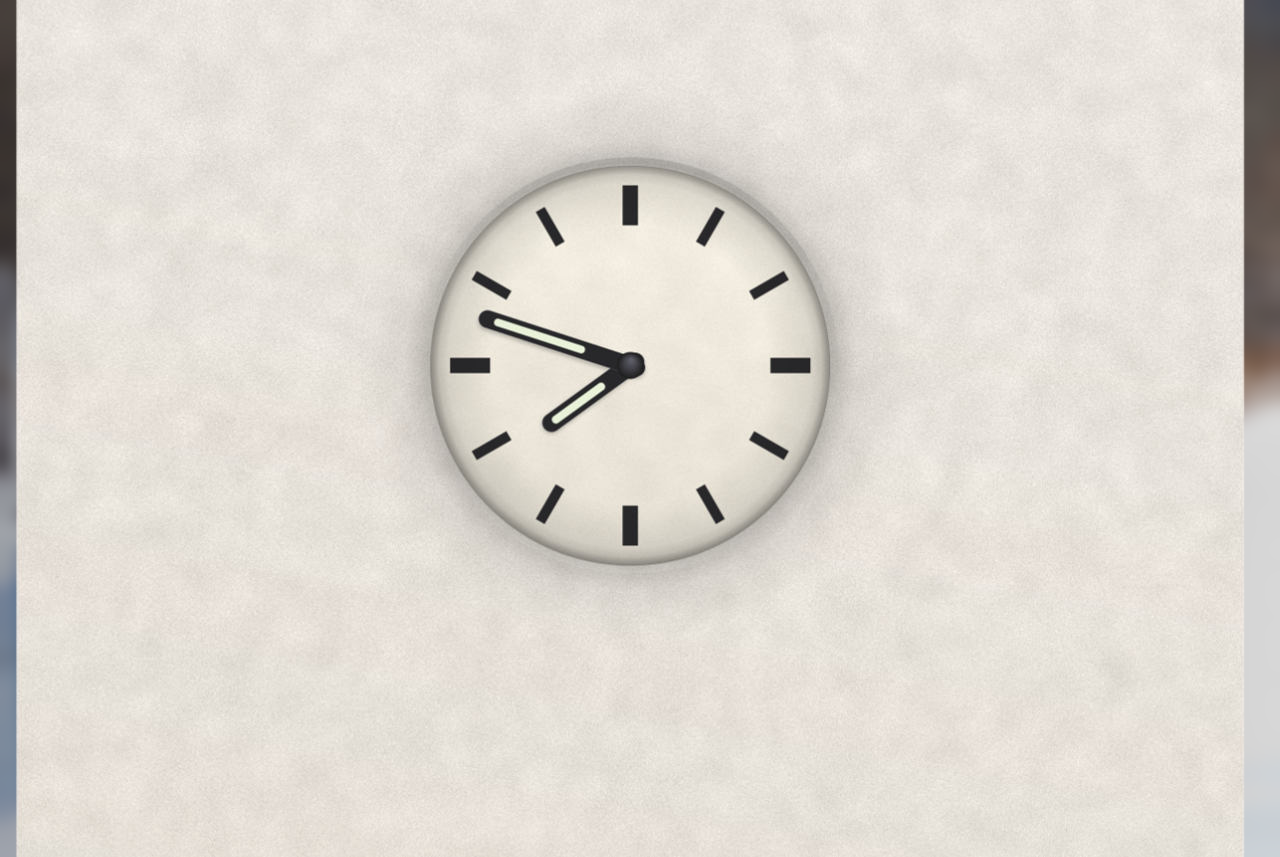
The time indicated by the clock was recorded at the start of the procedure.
7:48
